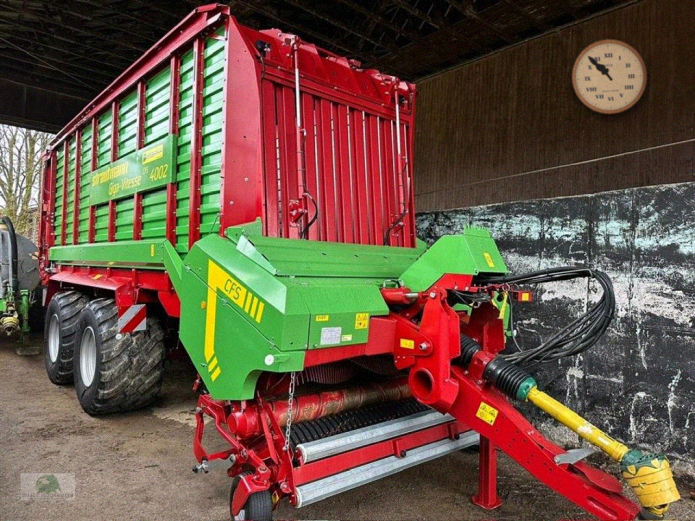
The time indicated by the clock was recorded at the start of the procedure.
10:53
